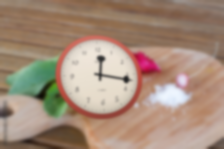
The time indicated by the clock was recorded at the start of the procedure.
12:17
